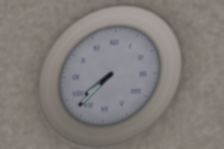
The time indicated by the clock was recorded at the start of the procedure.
7:37
